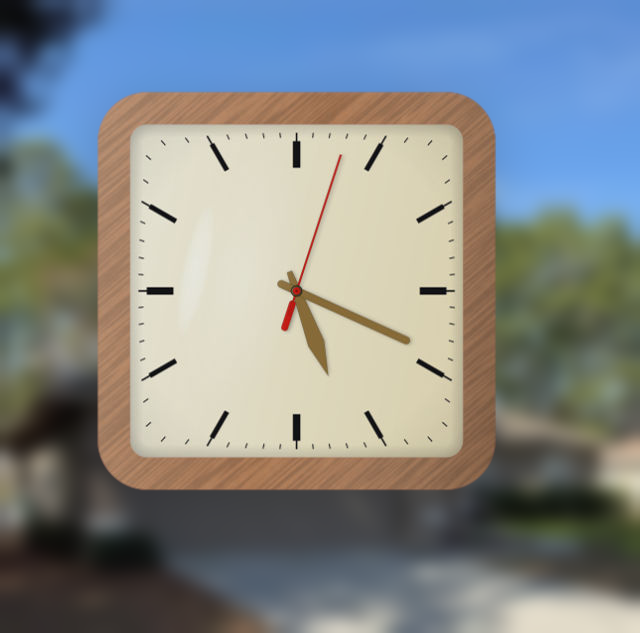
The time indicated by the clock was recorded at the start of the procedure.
5:19:03
